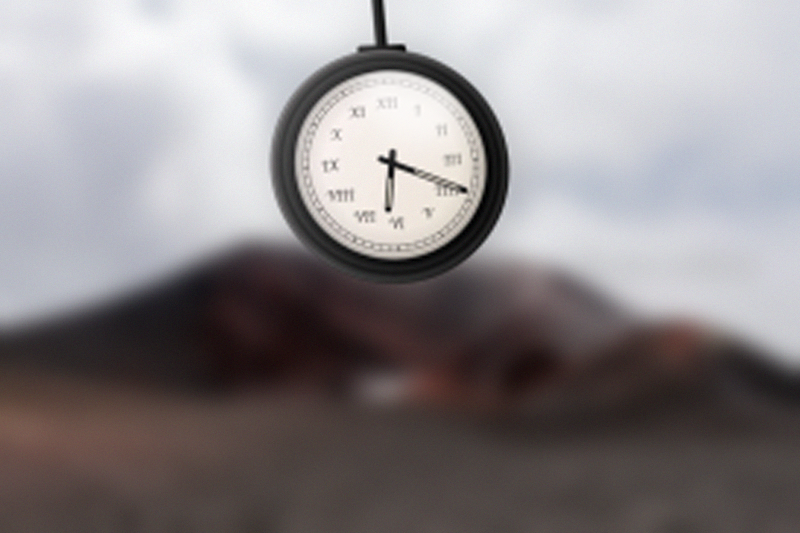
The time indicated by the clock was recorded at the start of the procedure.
6:19
